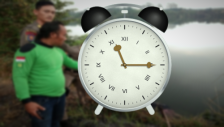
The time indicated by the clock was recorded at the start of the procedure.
11:15
